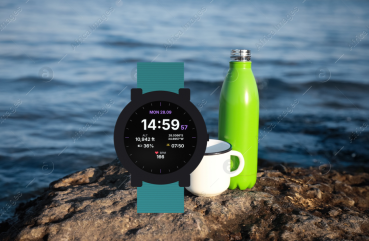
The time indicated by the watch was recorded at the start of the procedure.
14:59
